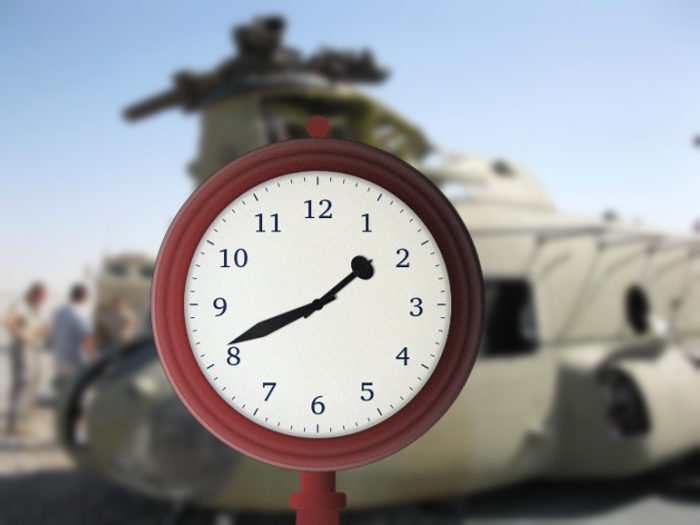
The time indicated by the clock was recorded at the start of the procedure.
1:41
